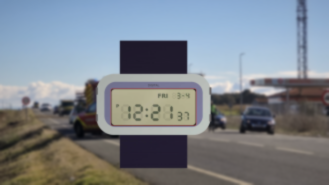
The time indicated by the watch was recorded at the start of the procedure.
12:21:37
